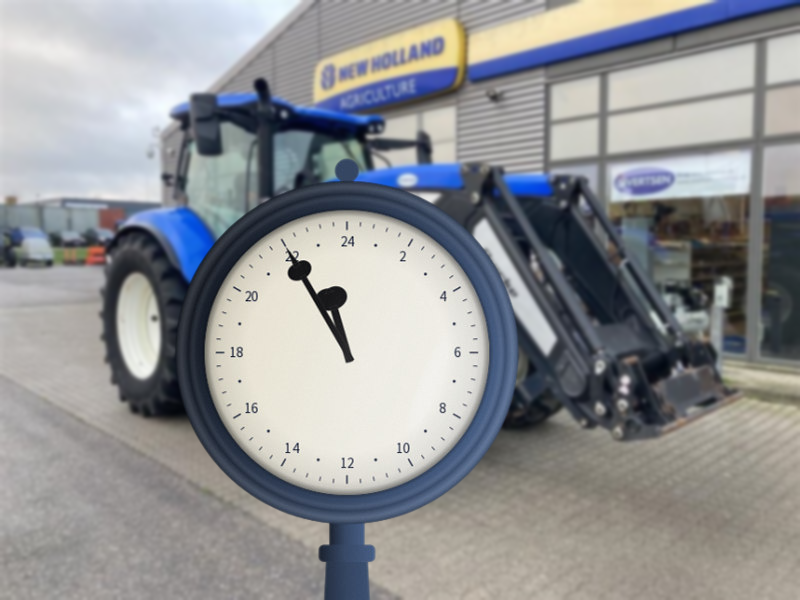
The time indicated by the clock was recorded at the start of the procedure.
22:55
